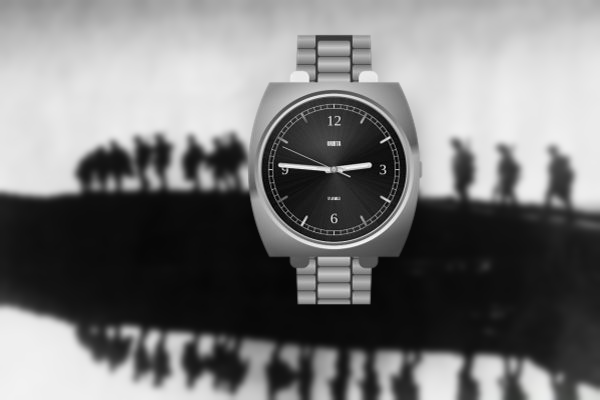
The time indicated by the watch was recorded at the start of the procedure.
2:45:49
